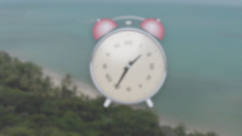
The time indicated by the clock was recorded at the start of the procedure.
1:35
